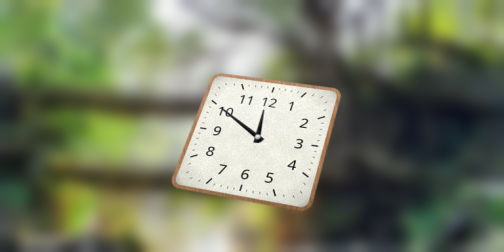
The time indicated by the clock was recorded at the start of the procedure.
11:50
